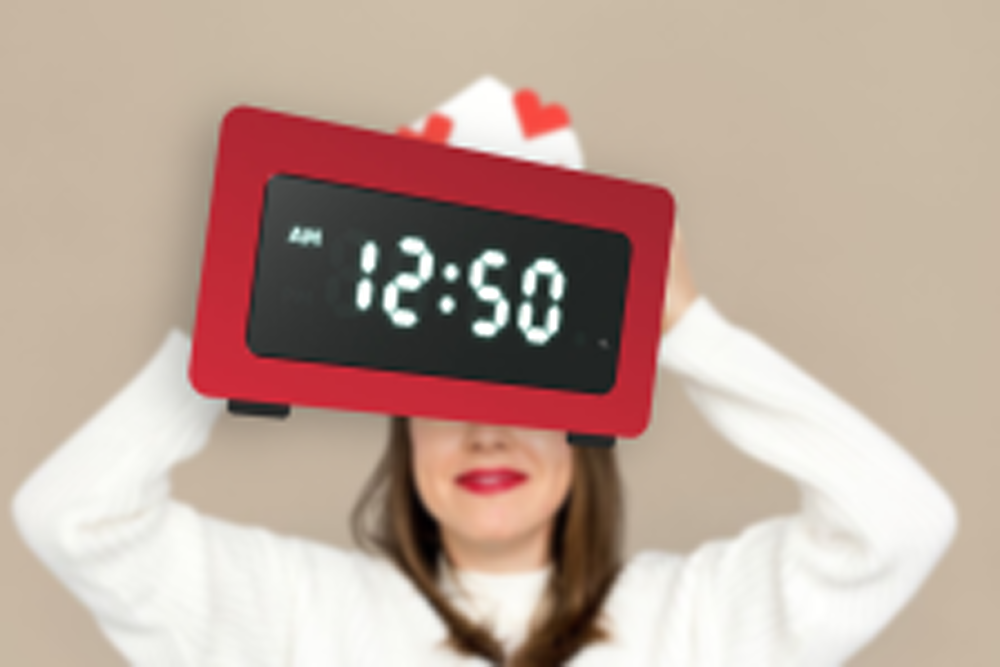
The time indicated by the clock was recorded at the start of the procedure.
12:50
